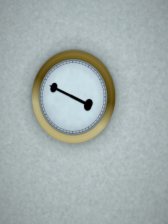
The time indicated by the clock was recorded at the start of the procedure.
3:49
